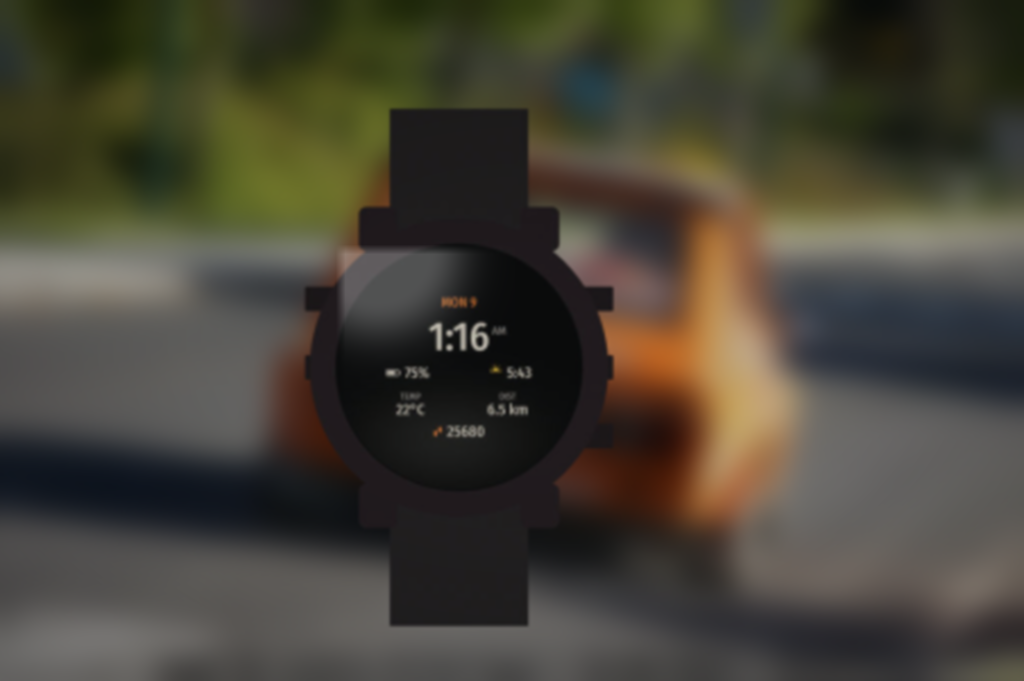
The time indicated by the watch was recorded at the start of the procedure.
1:16
